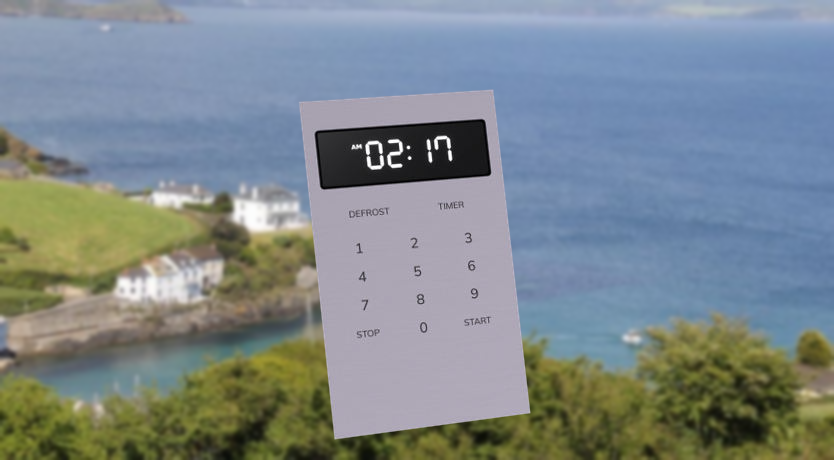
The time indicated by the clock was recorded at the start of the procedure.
2:17
